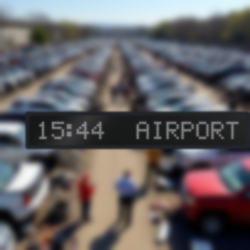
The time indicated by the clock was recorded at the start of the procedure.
15:44
